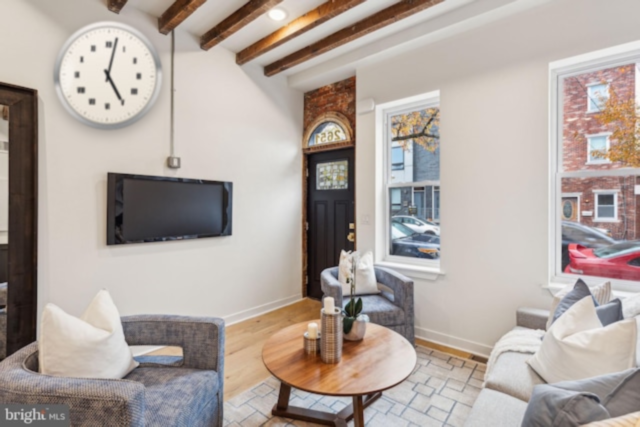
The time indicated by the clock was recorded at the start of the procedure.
5:02
